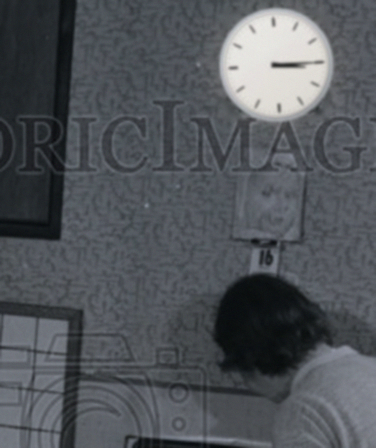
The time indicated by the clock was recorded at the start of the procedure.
3:15
